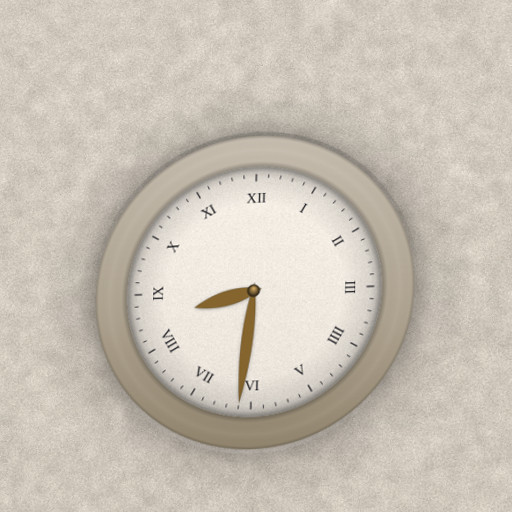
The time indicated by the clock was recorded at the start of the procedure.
8:31
